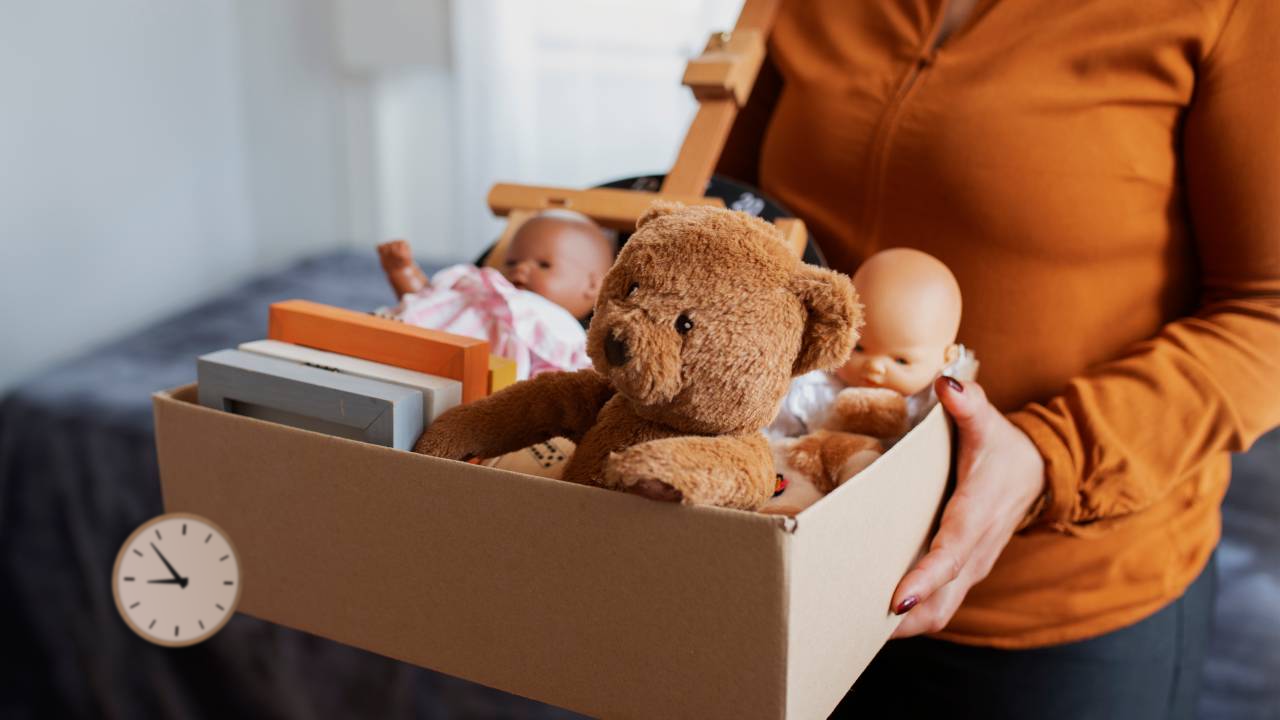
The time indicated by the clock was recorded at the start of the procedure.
8:53
